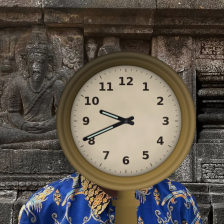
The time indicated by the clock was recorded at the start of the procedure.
9:41
